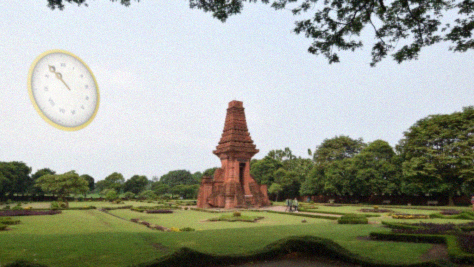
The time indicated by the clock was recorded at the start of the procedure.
10:54
